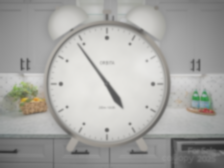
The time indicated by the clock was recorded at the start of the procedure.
4:54
